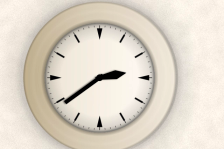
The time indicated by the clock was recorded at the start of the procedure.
2:39
